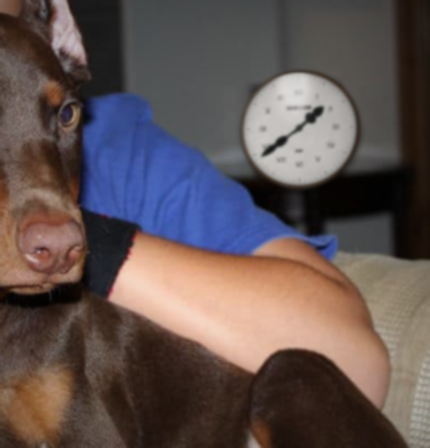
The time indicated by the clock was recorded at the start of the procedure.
1:39
